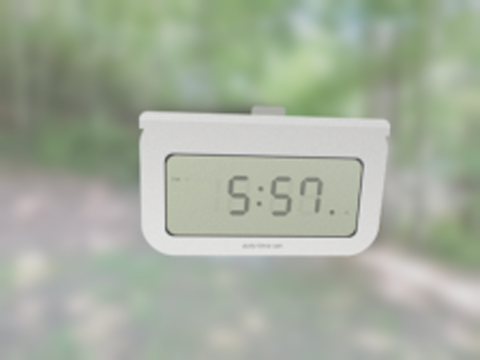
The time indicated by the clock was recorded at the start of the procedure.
5:57
